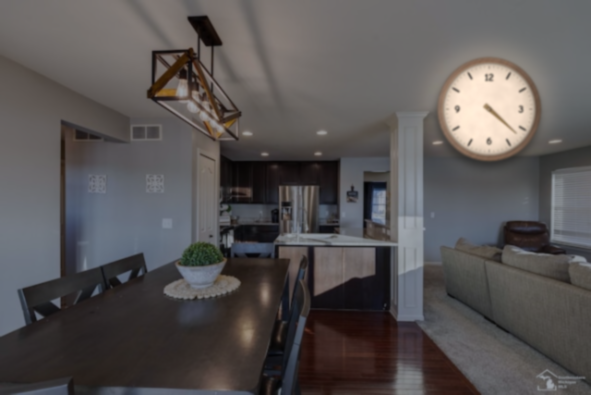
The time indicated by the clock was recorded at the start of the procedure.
4:22
